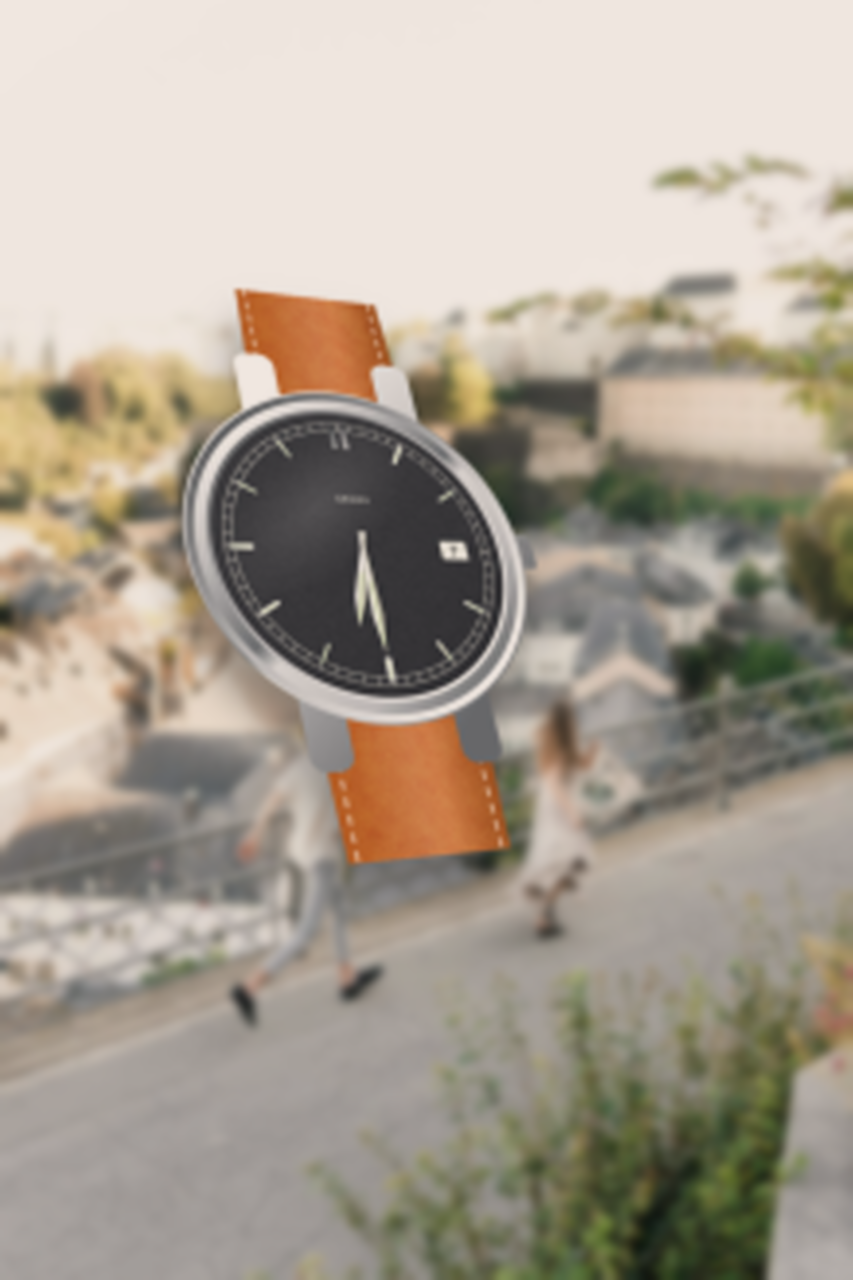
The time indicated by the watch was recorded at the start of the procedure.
6:30
